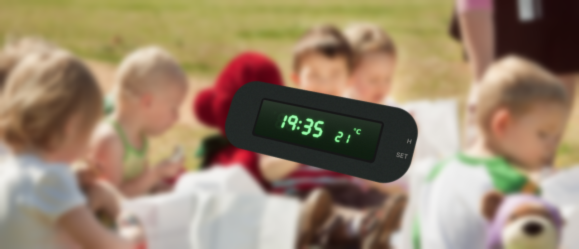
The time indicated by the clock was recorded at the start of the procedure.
19:35
